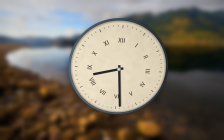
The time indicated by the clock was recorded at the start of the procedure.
8:29
